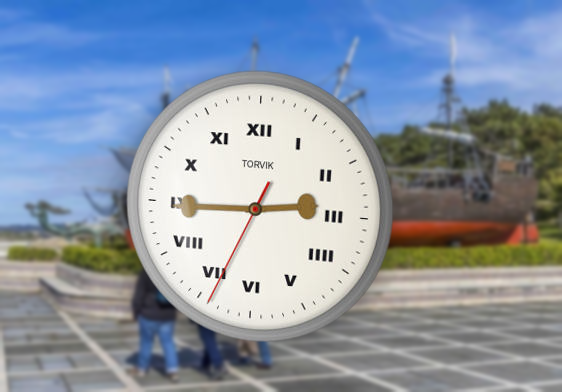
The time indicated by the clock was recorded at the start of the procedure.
2:44:34
